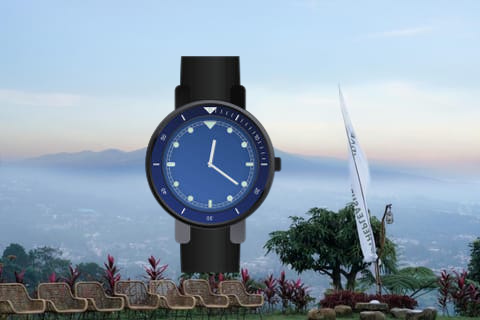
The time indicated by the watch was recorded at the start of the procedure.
12:21
